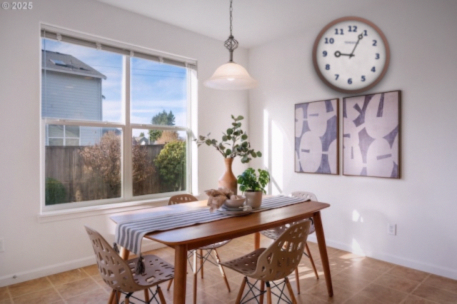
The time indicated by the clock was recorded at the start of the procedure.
9:04
